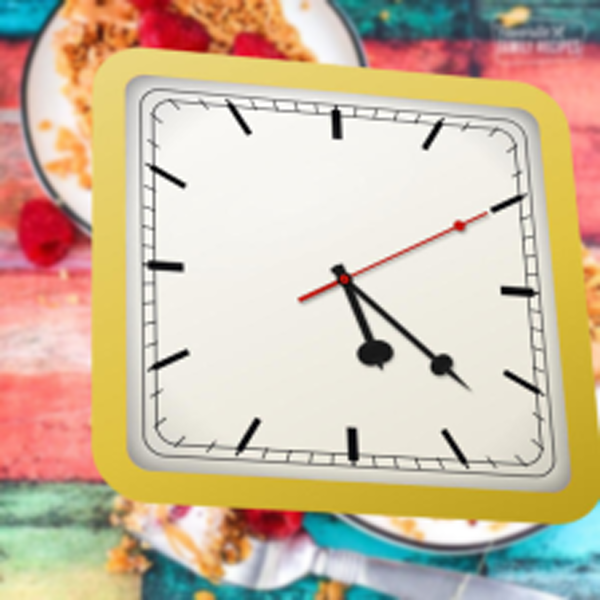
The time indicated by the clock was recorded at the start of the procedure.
5:22:10
